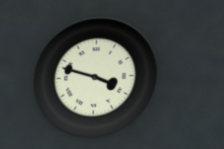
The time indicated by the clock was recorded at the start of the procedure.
3:48
